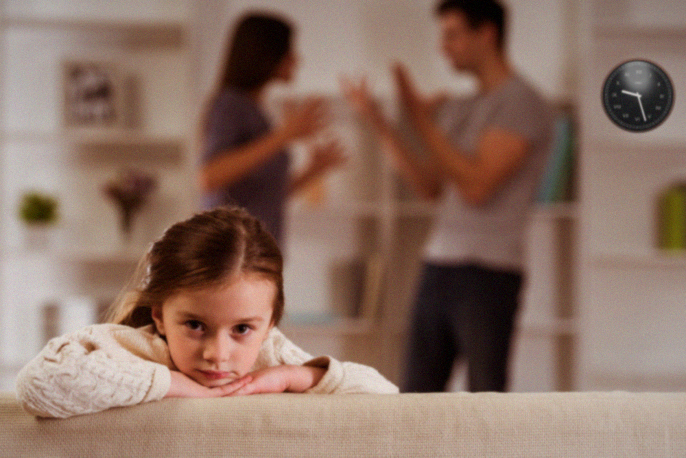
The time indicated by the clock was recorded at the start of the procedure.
9:27
